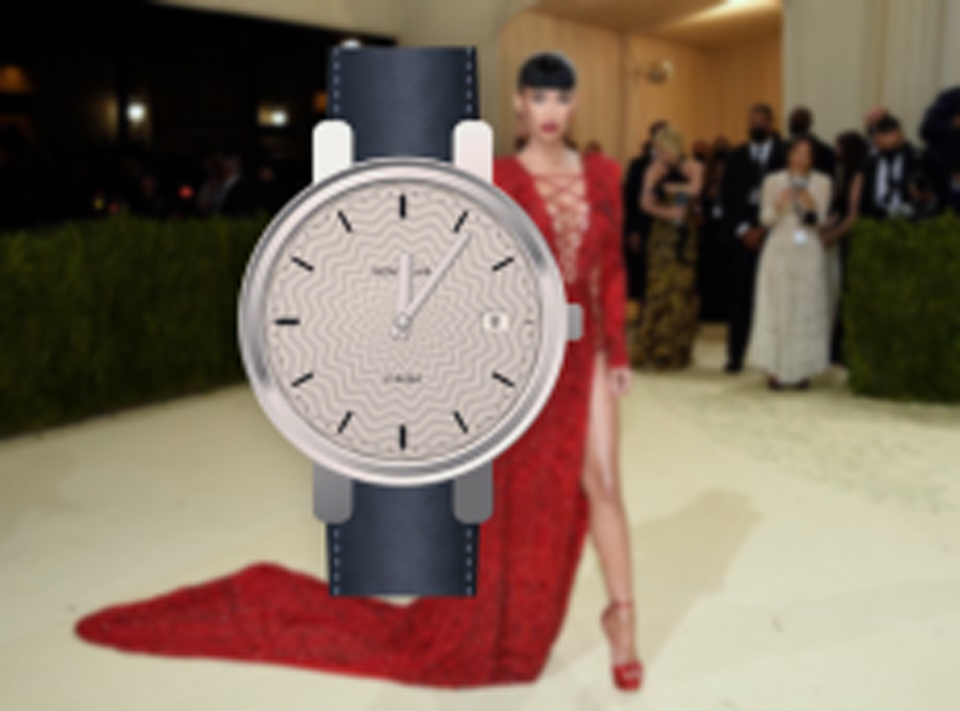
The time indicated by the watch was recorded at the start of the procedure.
12:06
